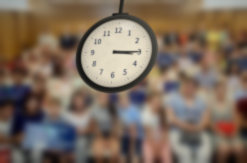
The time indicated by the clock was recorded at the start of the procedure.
3:15
